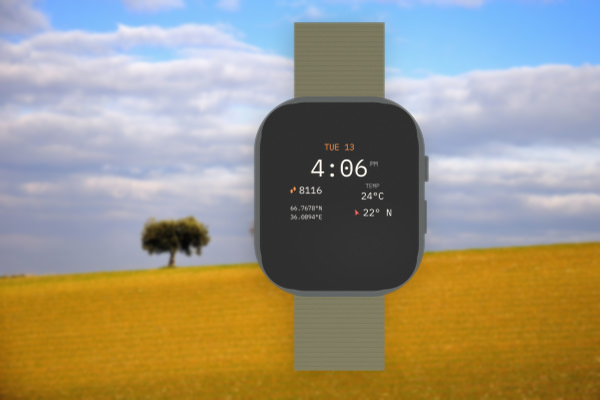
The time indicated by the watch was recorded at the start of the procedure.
4:06
